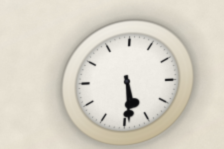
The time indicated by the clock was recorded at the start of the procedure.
5:29
